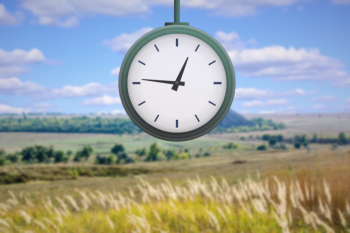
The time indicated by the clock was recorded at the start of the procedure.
12:46
